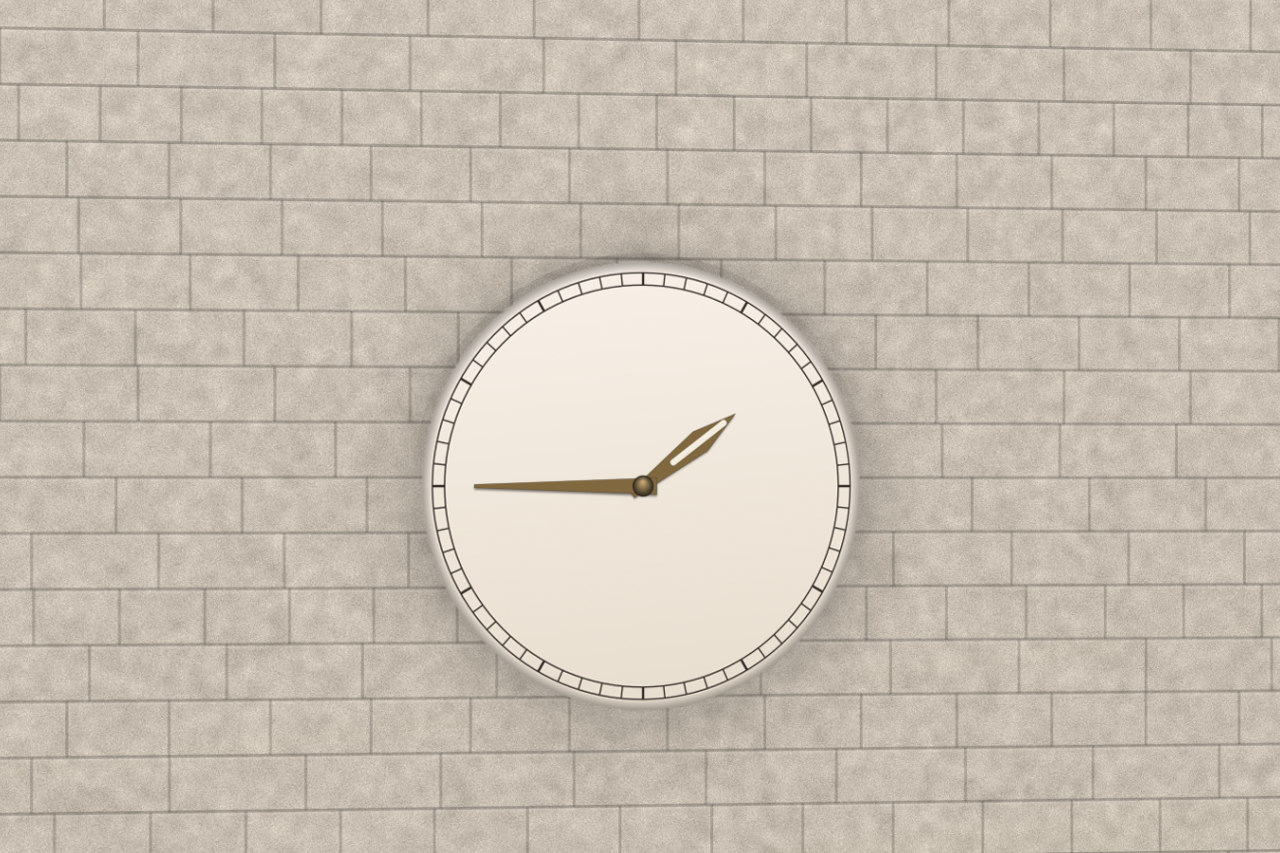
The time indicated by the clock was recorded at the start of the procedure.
1:45
